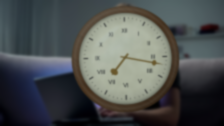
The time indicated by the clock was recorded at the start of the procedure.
7:17
